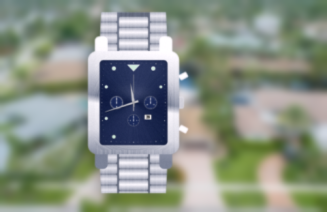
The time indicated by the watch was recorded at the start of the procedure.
11:42
